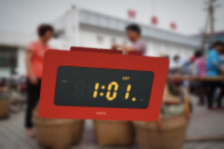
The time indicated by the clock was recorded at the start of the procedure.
1:01
